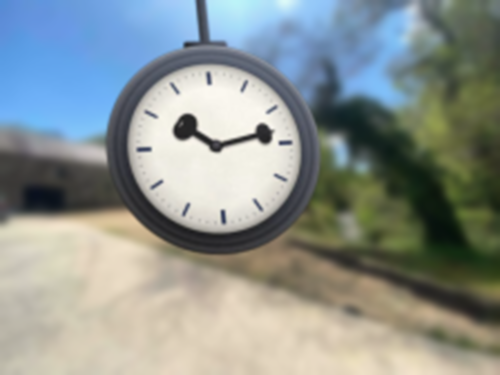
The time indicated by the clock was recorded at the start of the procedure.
10:13
